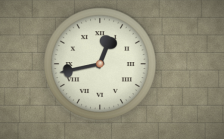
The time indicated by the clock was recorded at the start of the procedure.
12:43
